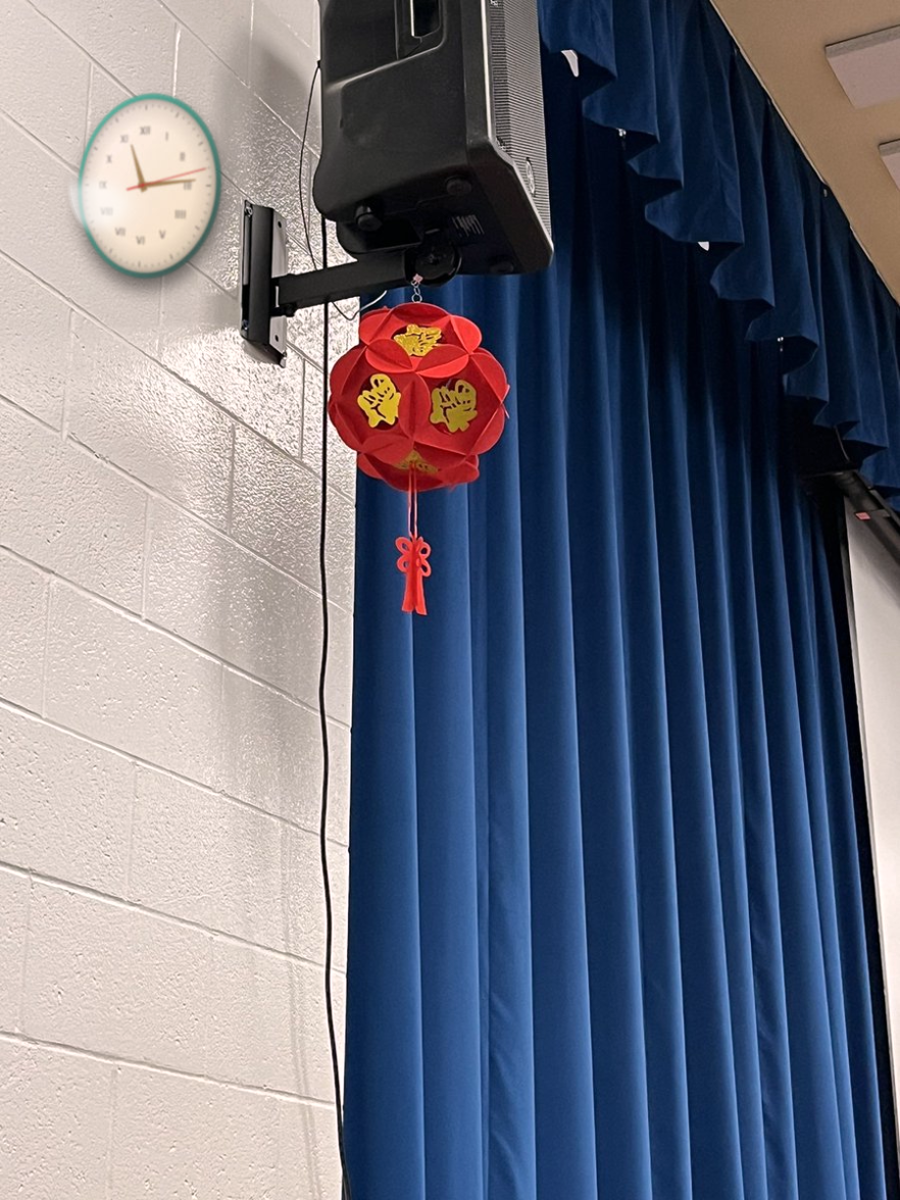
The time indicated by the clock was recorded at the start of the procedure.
11:14:13
